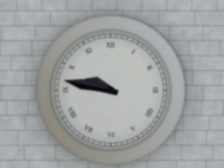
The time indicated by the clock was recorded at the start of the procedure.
9:47
